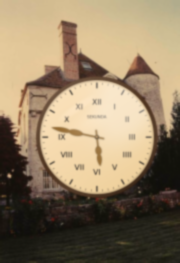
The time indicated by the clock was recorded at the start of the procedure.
5:47
